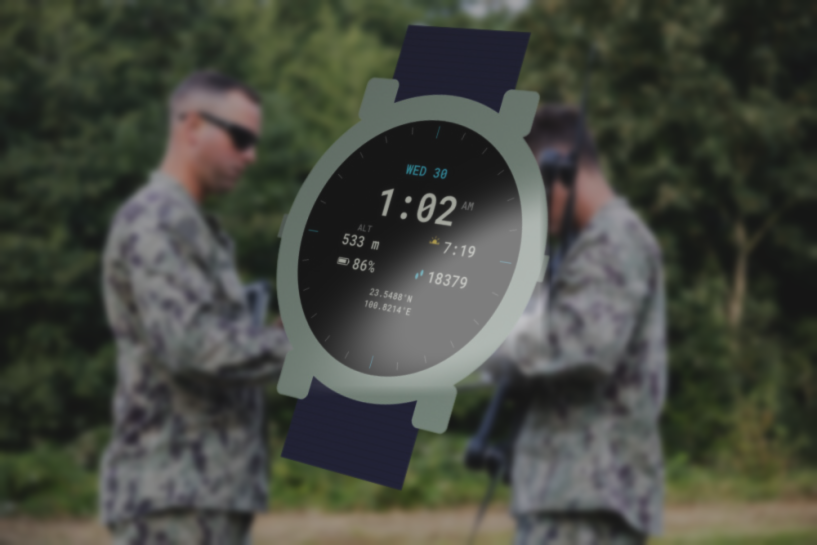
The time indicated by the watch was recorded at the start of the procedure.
1:02
